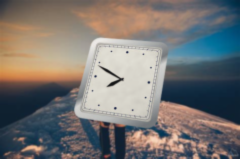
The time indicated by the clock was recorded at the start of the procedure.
7:49
